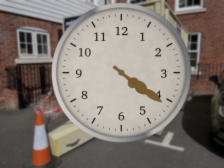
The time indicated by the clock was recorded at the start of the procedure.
4:21
